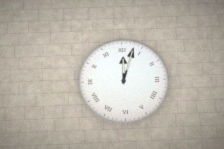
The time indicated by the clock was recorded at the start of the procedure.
12:03
